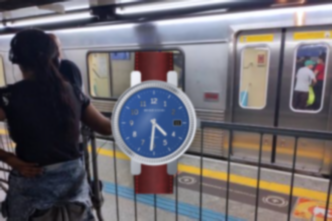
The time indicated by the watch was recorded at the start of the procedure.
4:31
